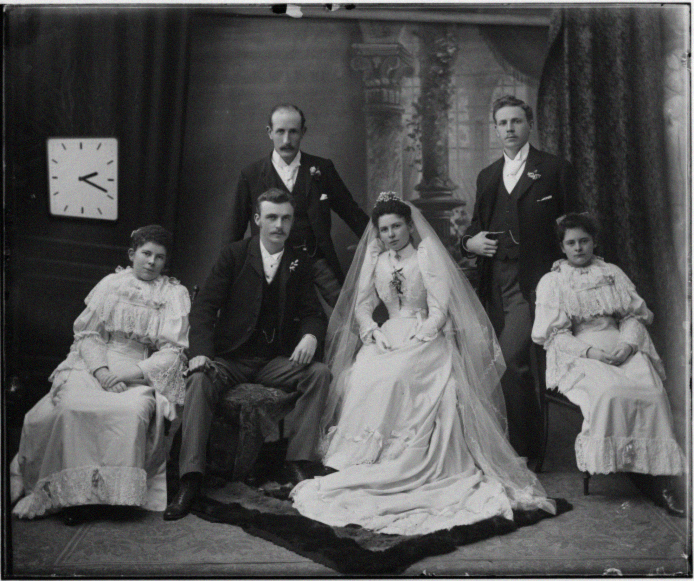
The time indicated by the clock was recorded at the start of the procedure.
2:19
